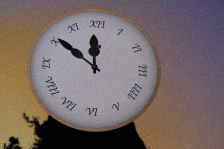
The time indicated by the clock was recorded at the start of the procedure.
11:51
